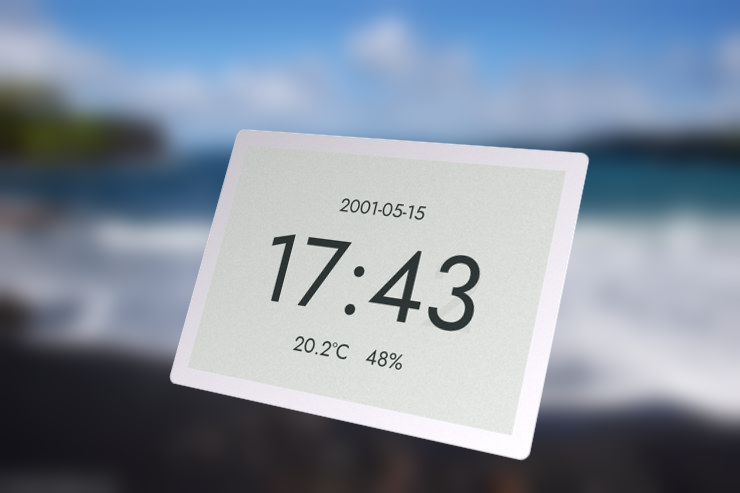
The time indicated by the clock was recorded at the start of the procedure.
17:43
